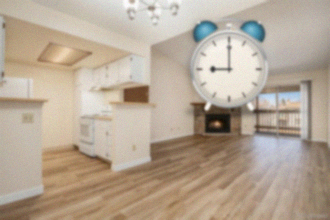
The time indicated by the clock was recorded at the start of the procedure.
9:00
